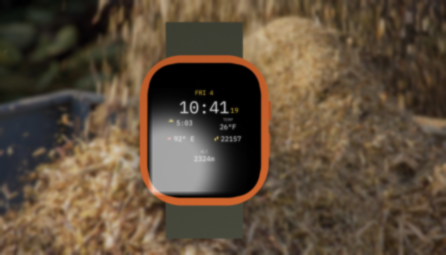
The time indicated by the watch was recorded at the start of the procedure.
10:41
